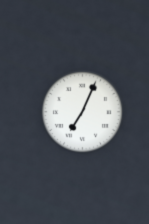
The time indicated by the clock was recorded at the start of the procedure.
7:04
